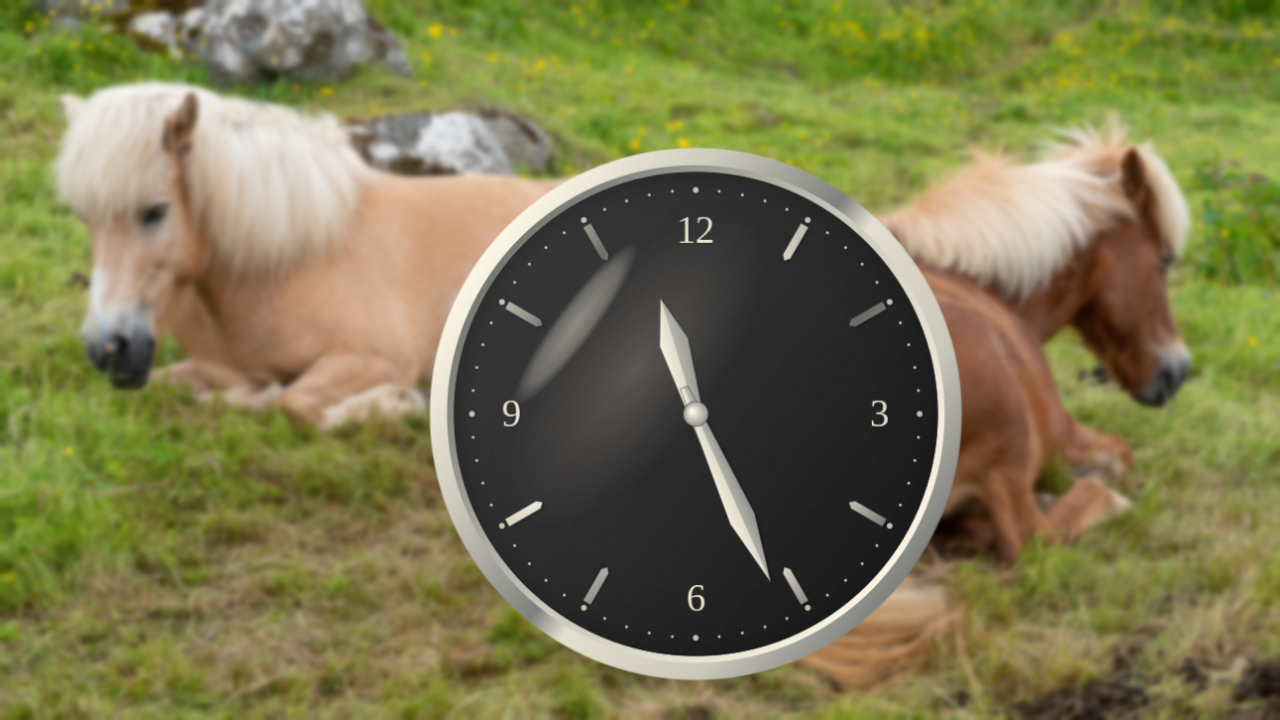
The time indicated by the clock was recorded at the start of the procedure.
11:26
